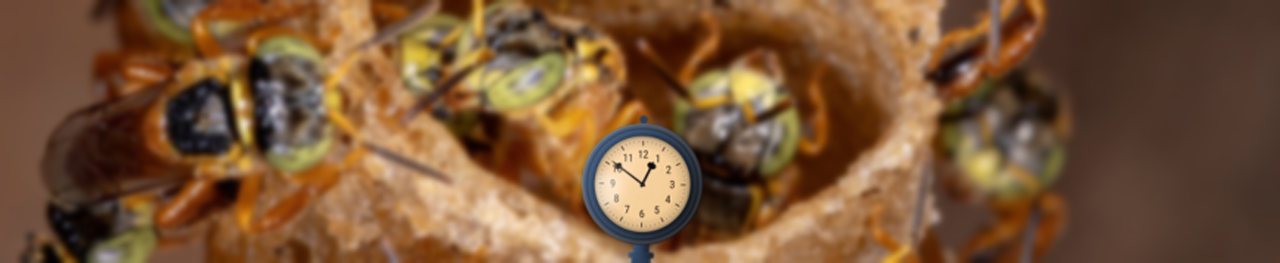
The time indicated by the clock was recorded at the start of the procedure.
12:51
